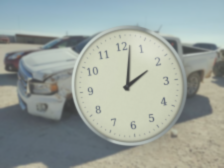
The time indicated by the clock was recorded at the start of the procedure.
2:02
